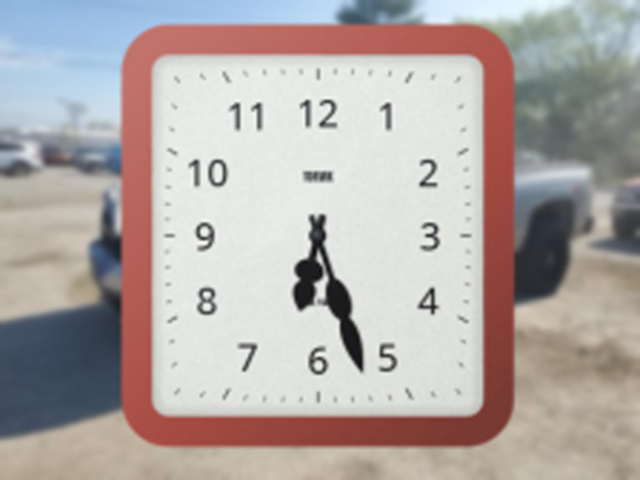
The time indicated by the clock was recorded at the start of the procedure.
6:27
